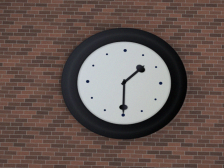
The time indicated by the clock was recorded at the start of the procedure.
1:30
